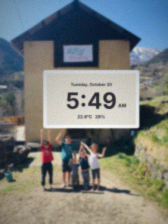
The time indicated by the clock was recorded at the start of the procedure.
5:49
